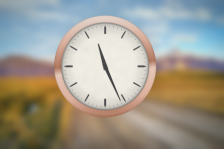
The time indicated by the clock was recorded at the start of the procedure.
11:26
